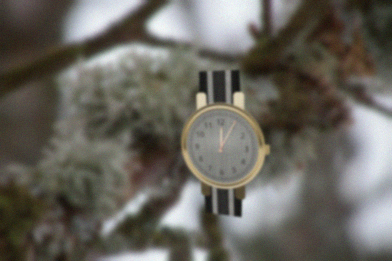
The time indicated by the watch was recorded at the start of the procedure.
12:05
